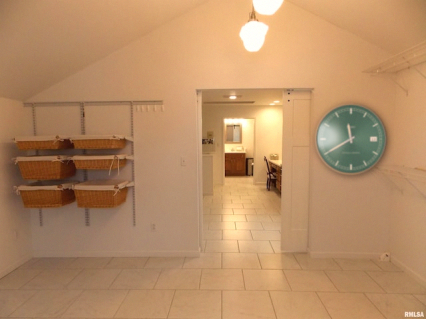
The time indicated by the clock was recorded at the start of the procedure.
11:40
